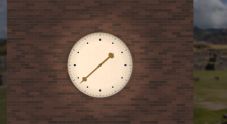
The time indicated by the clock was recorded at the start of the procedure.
1:38
